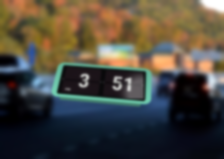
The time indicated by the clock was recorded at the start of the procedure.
3:51
